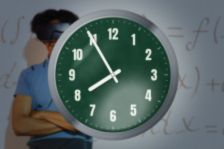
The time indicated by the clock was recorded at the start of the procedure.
7:55
